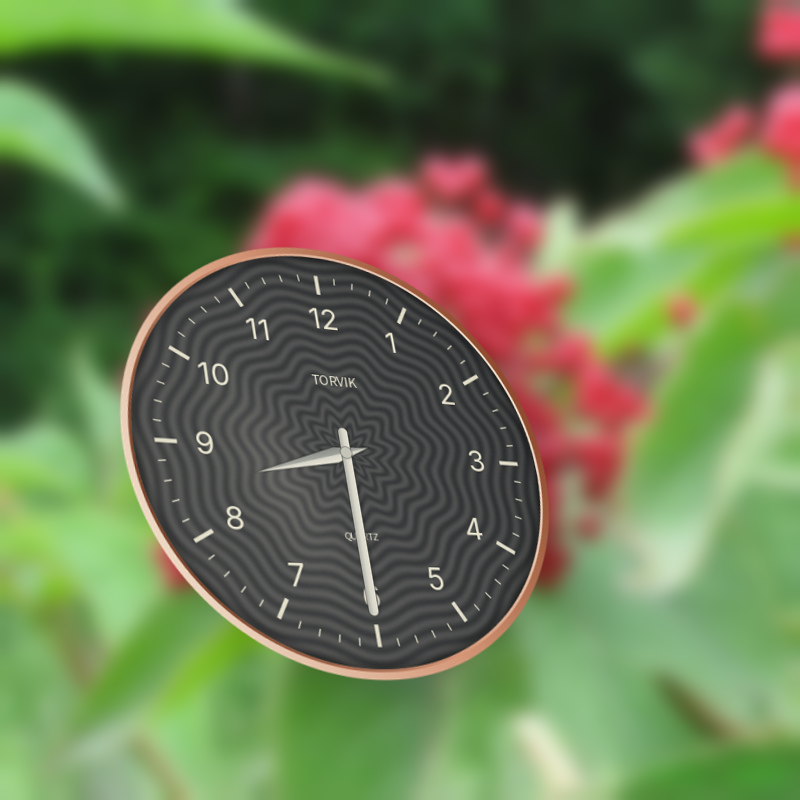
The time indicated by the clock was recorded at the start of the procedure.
8:30
